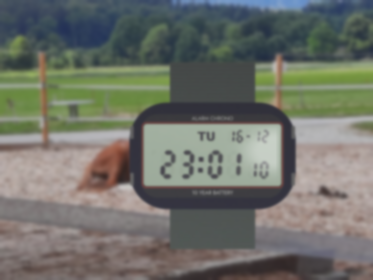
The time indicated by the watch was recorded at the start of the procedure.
23:01:10
